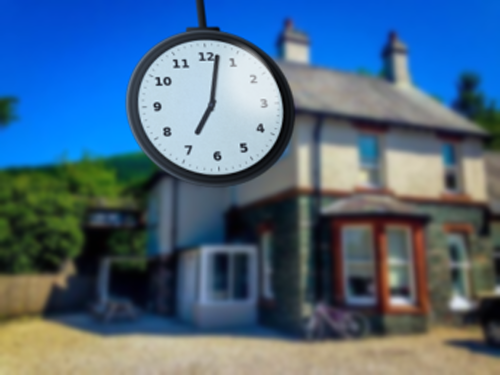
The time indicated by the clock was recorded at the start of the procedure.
7:02
